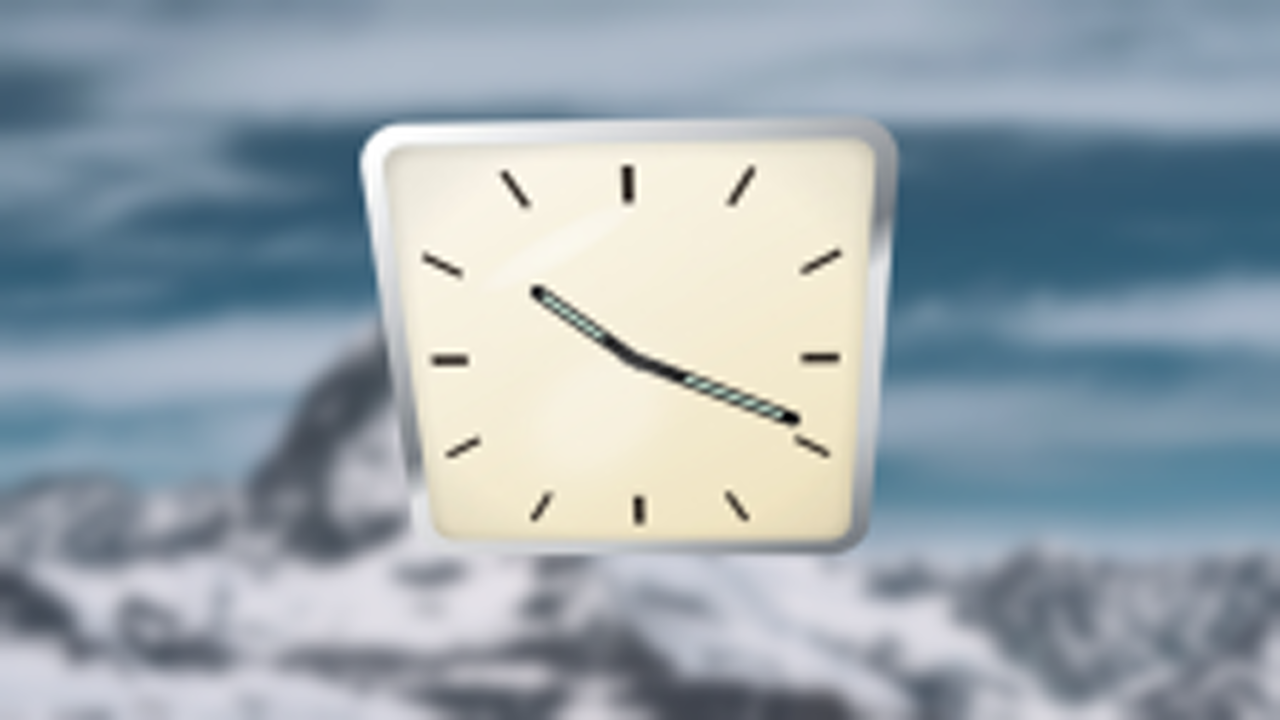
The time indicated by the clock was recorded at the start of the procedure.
10:19
